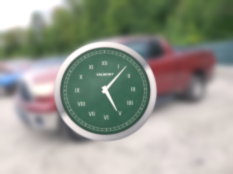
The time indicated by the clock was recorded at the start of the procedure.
5:07
